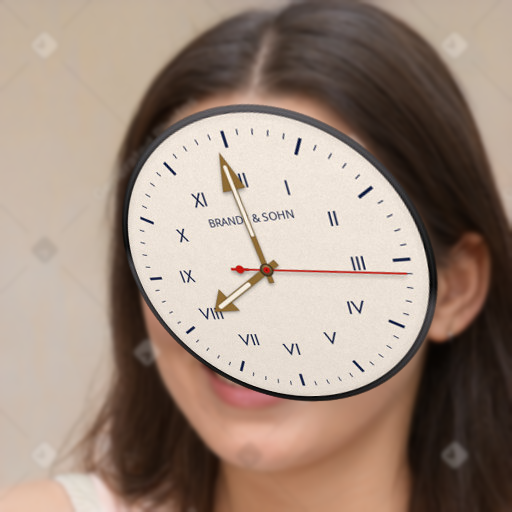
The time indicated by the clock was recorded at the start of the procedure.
7:59:16
